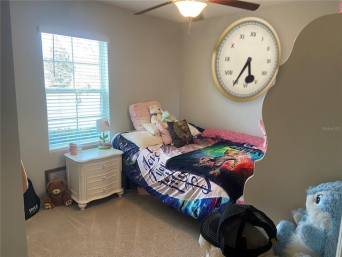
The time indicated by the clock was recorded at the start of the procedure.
5:35
